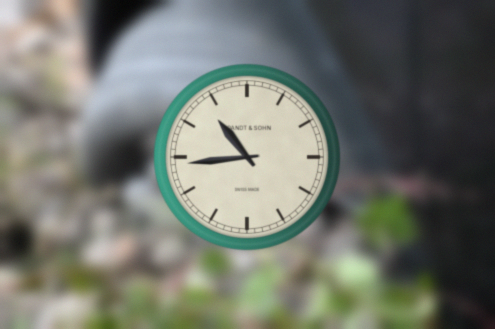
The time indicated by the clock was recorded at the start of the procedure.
10:44
